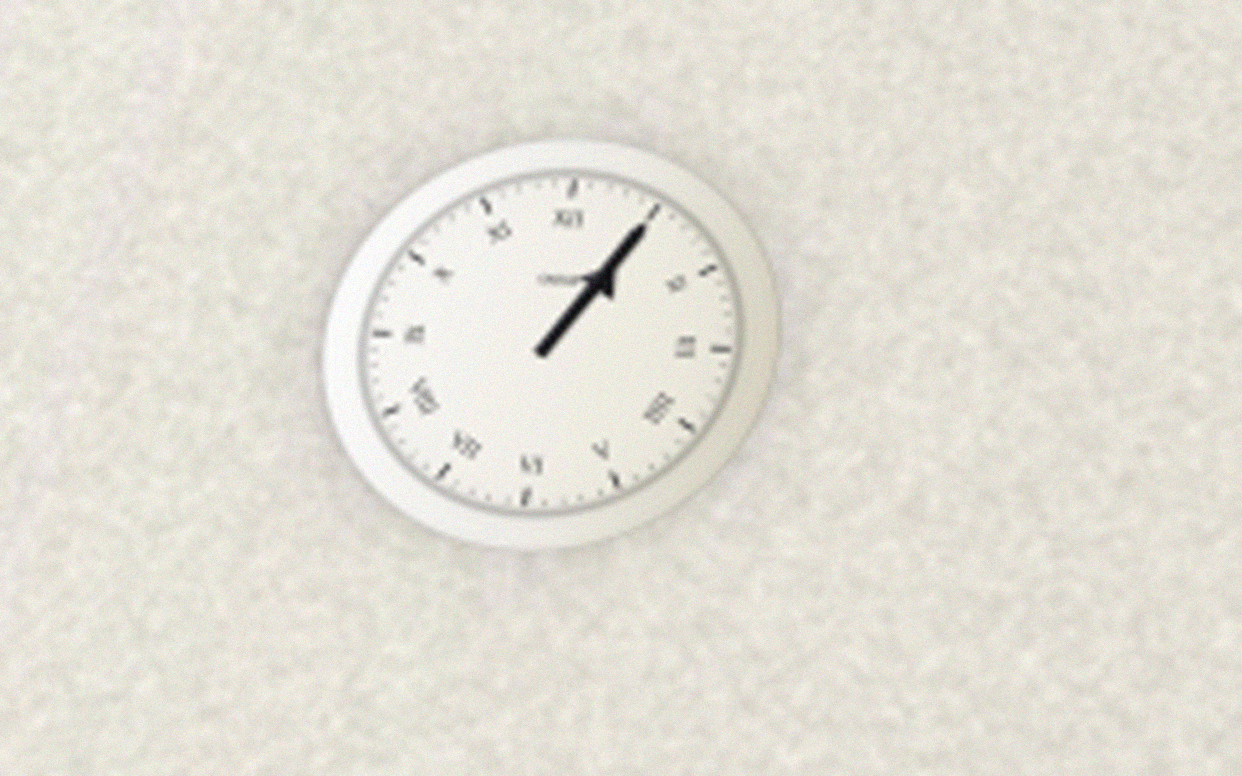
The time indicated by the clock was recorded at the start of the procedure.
1:05
